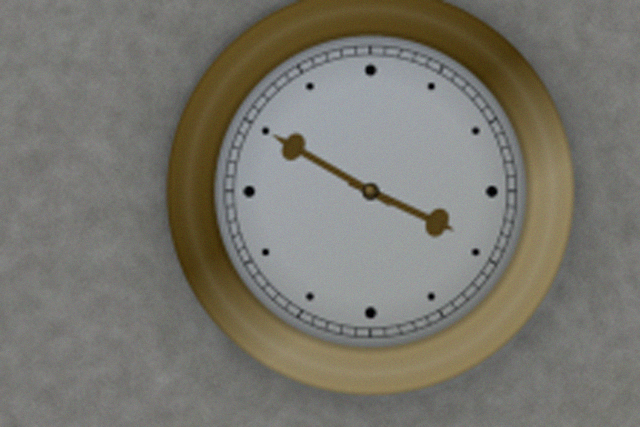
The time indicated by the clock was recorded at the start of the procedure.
3:50
